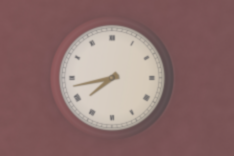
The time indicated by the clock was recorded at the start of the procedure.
7:43
